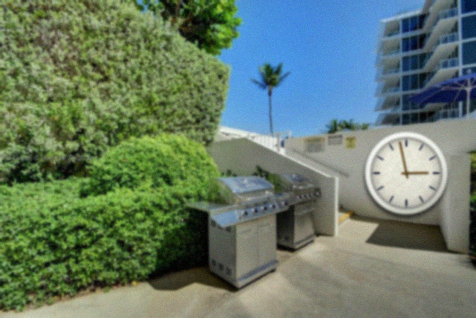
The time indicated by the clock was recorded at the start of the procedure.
2:58
